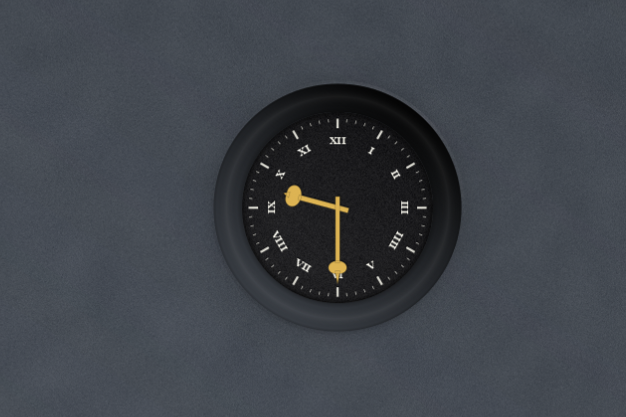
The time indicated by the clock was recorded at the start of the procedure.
9:30
